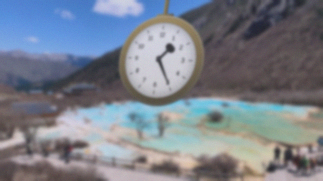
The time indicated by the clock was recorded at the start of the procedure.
1:25
